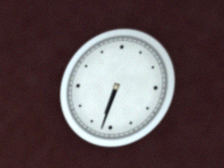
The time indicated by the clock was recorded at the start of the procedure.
6:32
